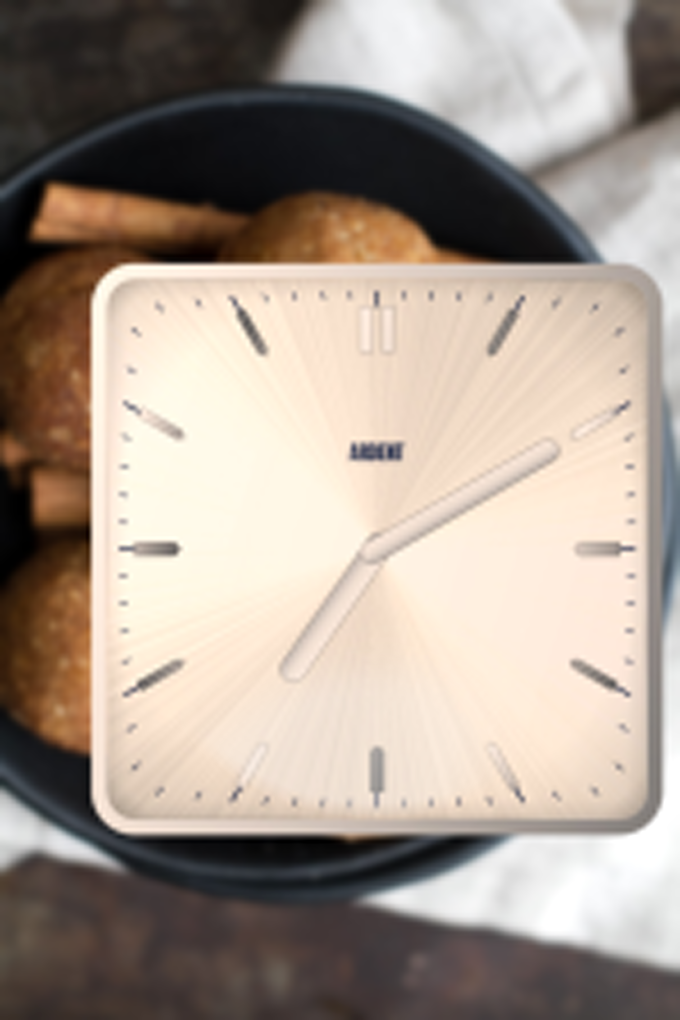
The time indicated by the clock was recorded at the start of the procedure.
7:10
